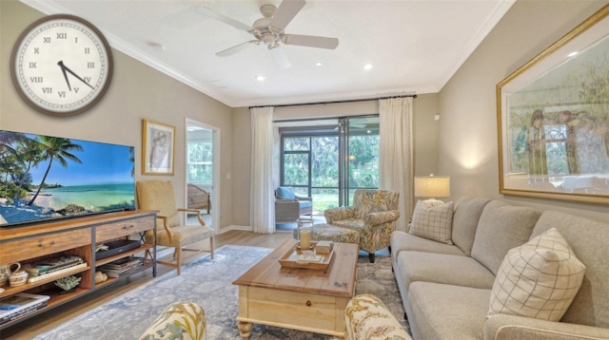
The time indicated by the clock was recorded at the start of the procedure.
5:21
